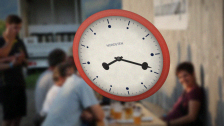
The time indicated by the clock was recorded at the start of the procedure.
8:19
